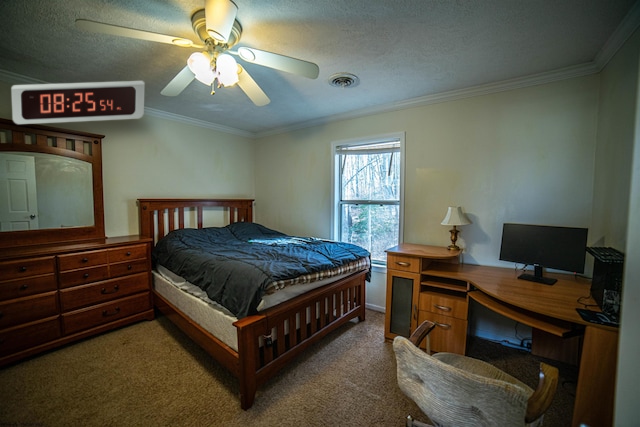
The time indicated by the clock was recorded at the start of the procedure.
8:25:54
